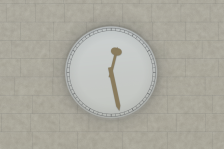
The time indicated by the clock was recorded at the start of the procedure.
12:28
